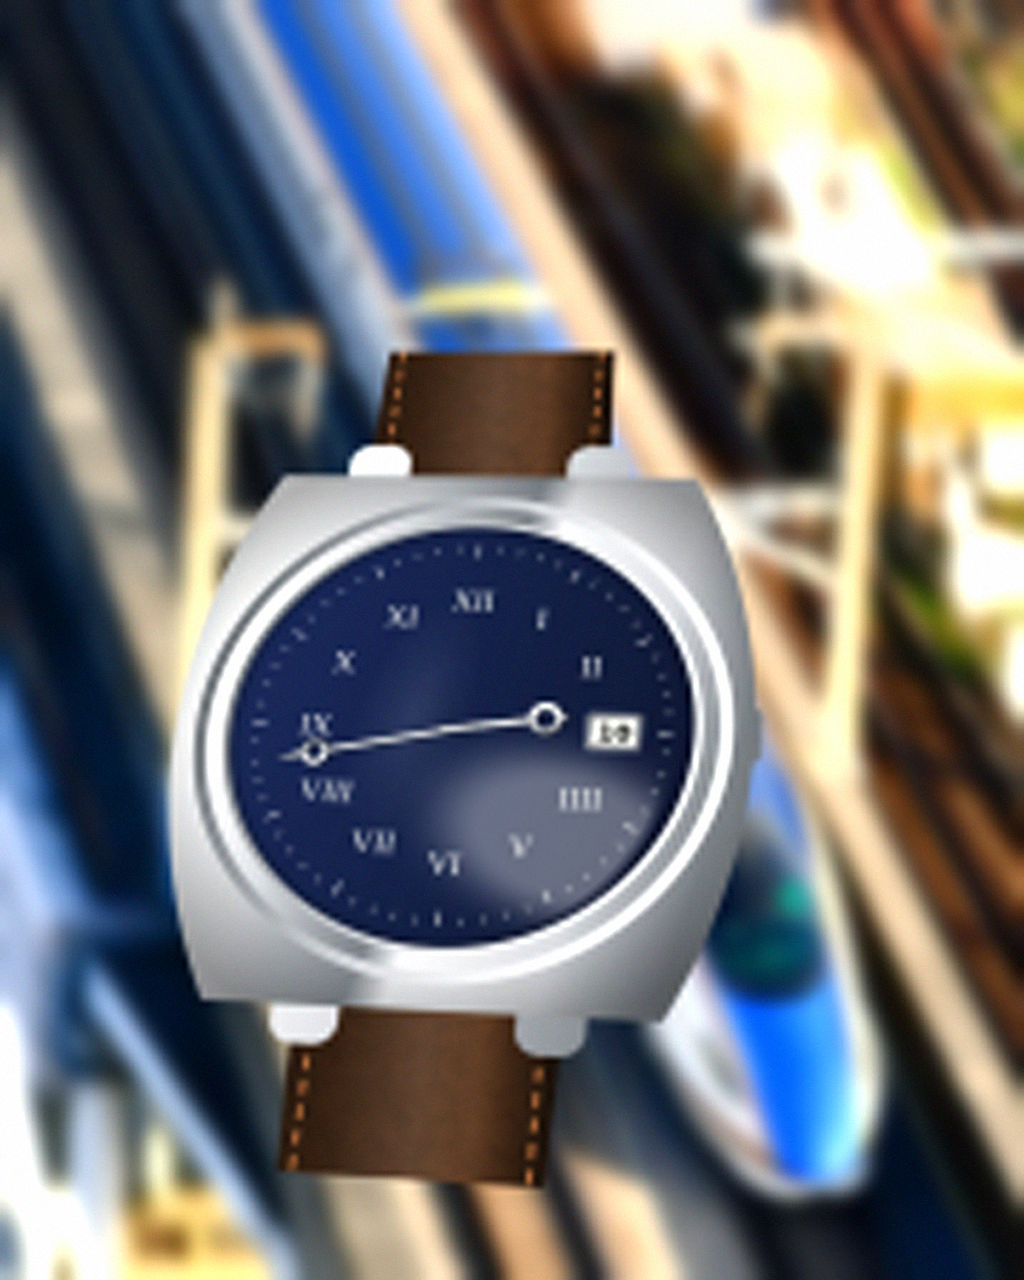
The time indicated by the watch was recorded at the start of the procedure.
2:43
